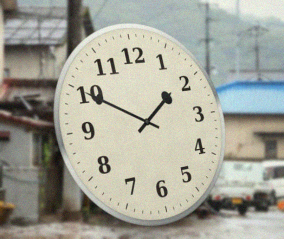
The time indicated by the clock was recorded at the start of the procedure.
1:50
